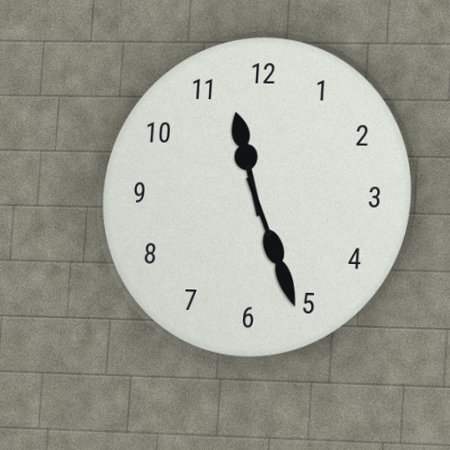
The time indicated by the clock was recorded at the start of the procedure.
11:26
